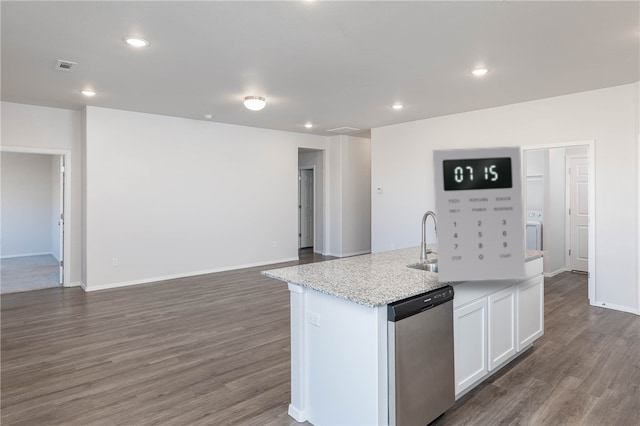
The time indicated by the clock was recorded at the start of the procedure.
7:15
